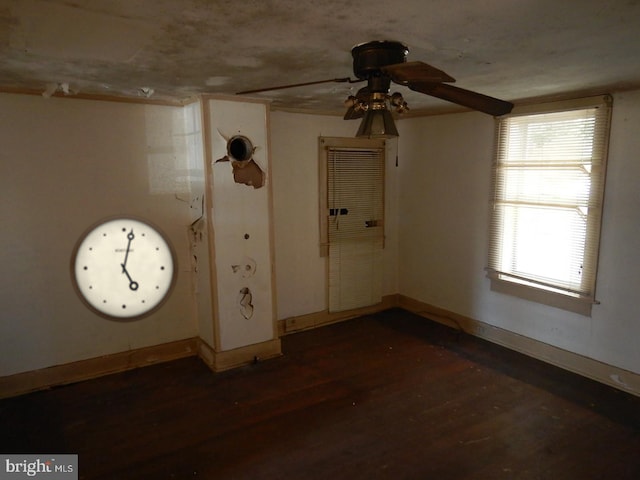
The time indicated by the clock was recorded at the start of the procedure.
5:02
